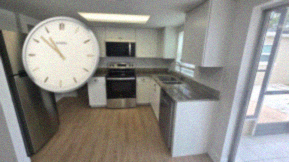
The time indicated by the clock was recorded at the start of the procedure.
10:52
